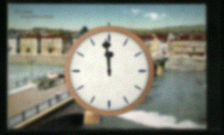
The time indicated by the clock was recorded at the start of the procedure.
11:59
